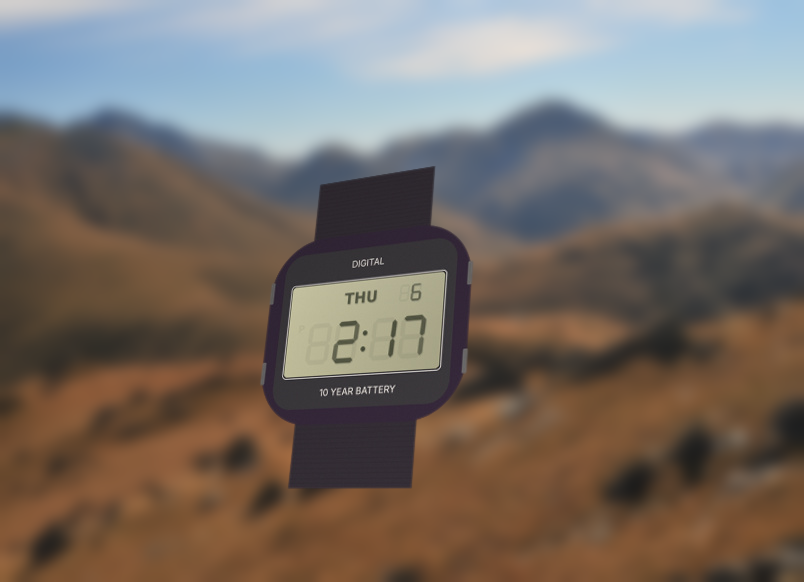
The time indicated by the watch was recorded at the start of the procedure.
2:17
